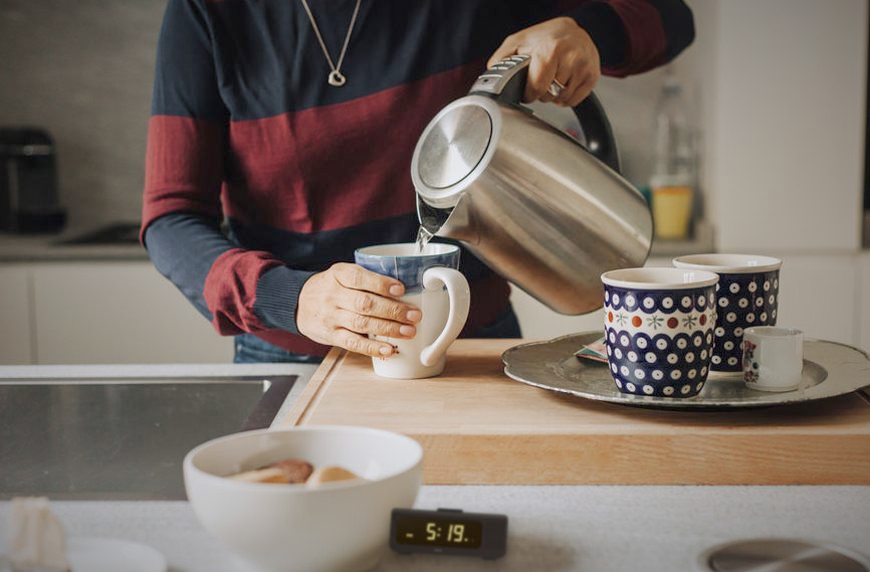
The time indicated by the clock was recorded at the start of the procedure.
5:19
